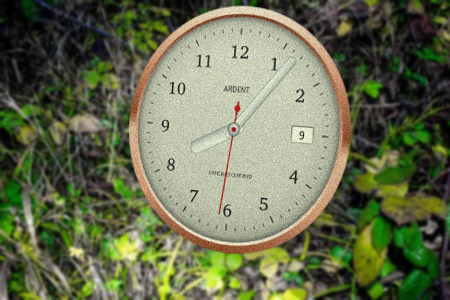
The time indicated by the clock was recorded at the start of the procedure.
8:06:31
